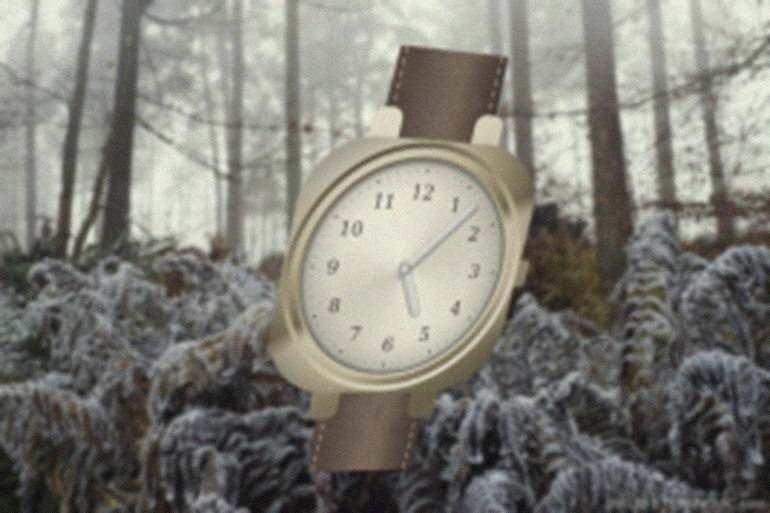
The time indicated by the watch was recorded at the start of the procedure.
5:07
